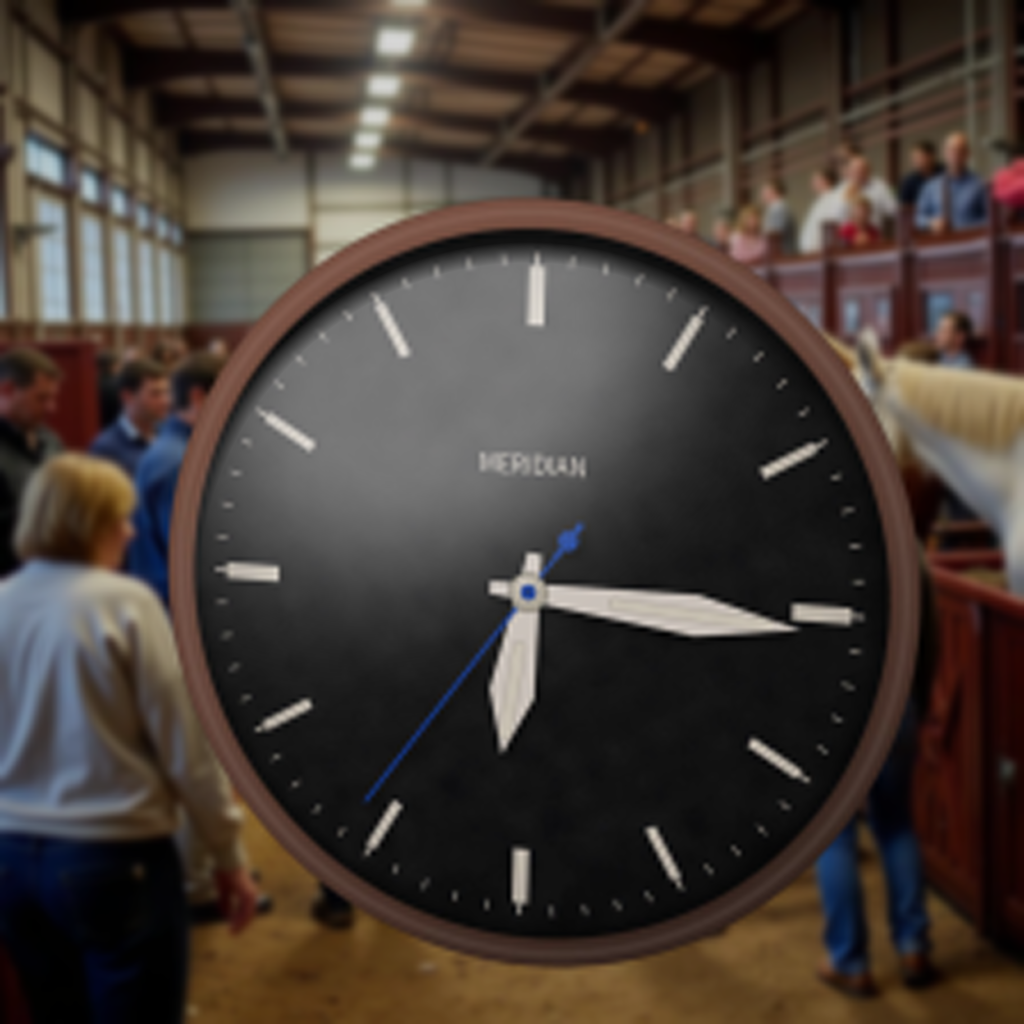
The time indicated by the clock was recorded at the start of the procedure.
6:15:36
